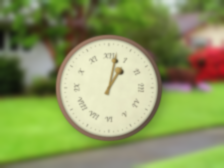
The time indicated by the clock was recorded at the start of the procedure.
1:02
